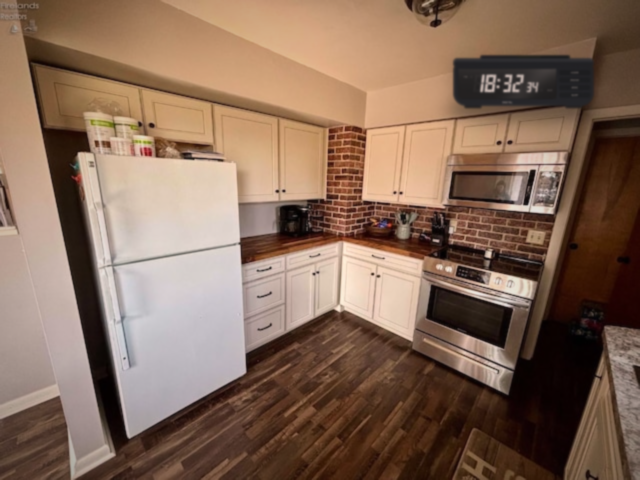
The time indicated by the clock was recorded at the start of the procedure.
18:32
